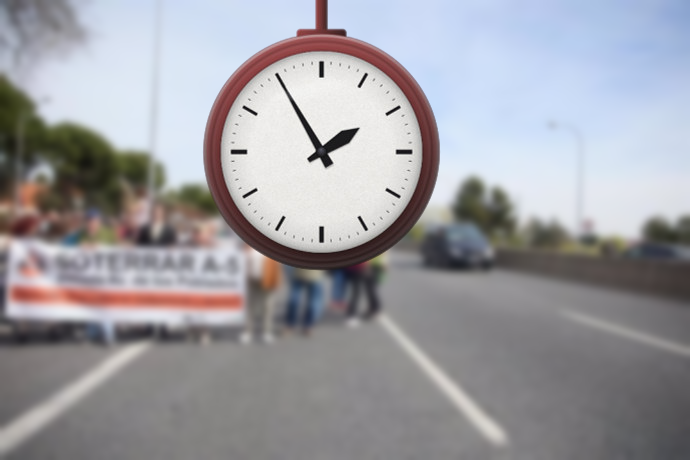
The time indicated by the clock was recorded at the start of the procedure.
1:55
